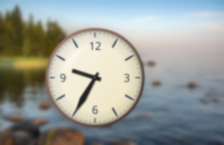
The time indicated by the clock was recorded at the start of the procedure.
9:35
